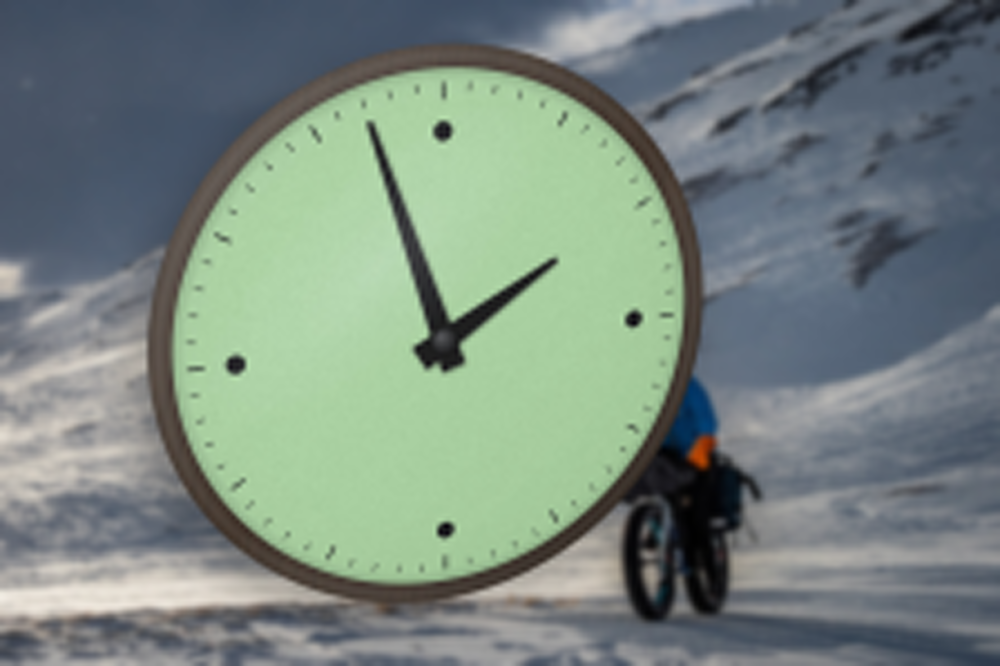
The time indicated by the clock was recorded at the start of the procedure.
1:57
